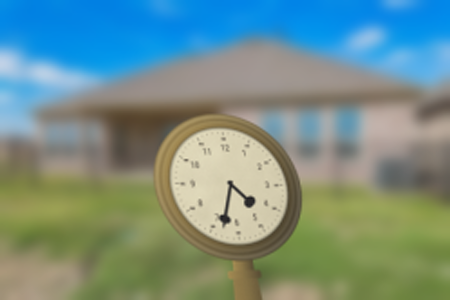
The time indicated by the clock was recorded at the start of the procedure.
4:33
